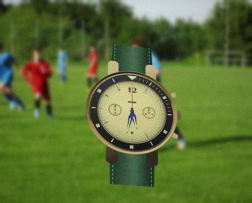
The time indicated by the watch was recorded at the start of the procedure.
5:32
